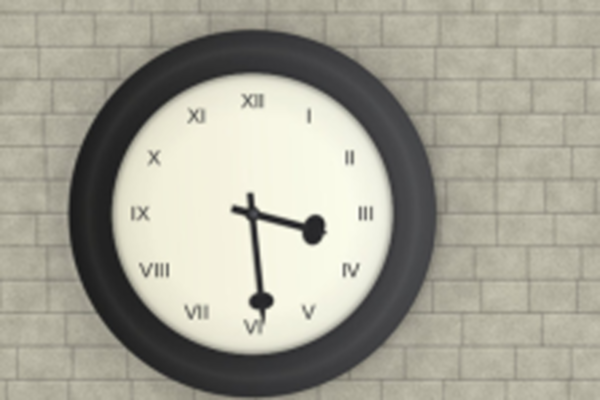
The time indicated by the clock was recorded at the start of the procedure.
3:29
